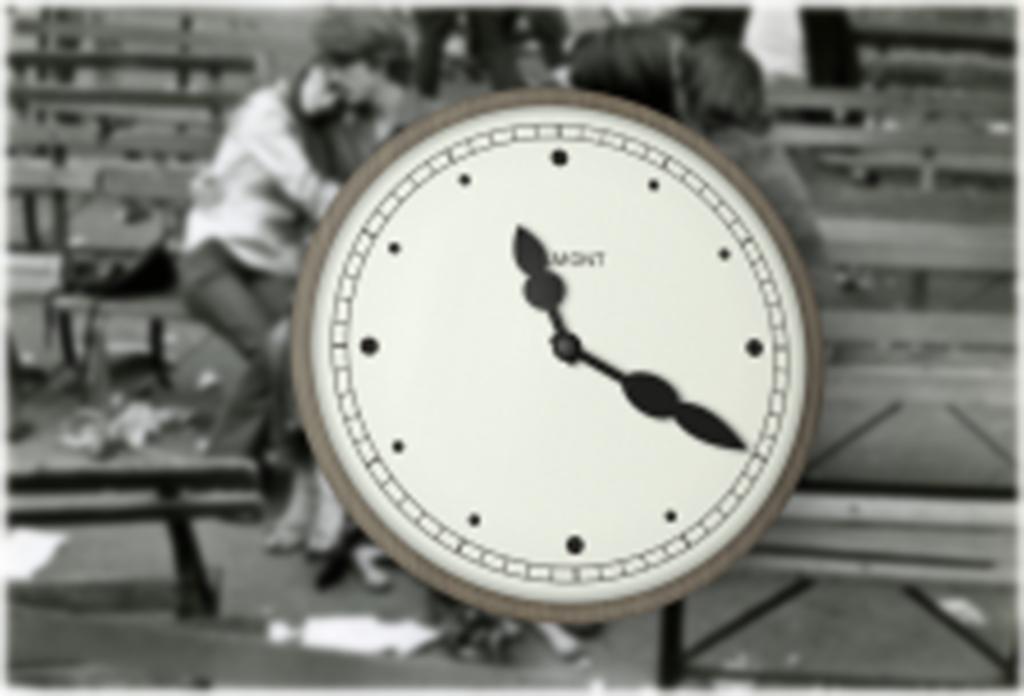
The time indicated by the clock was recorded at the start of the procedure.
11:20
